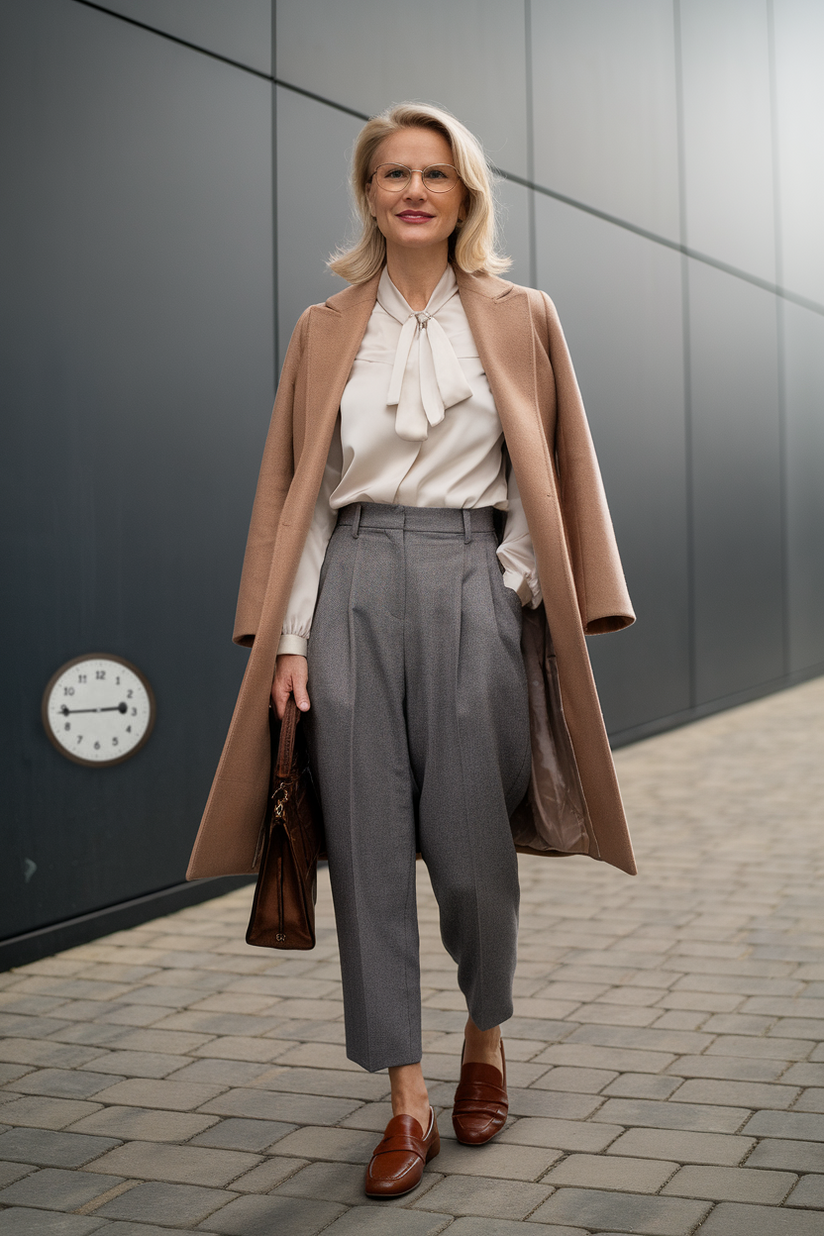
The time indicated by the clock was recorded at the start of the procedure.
2:44
